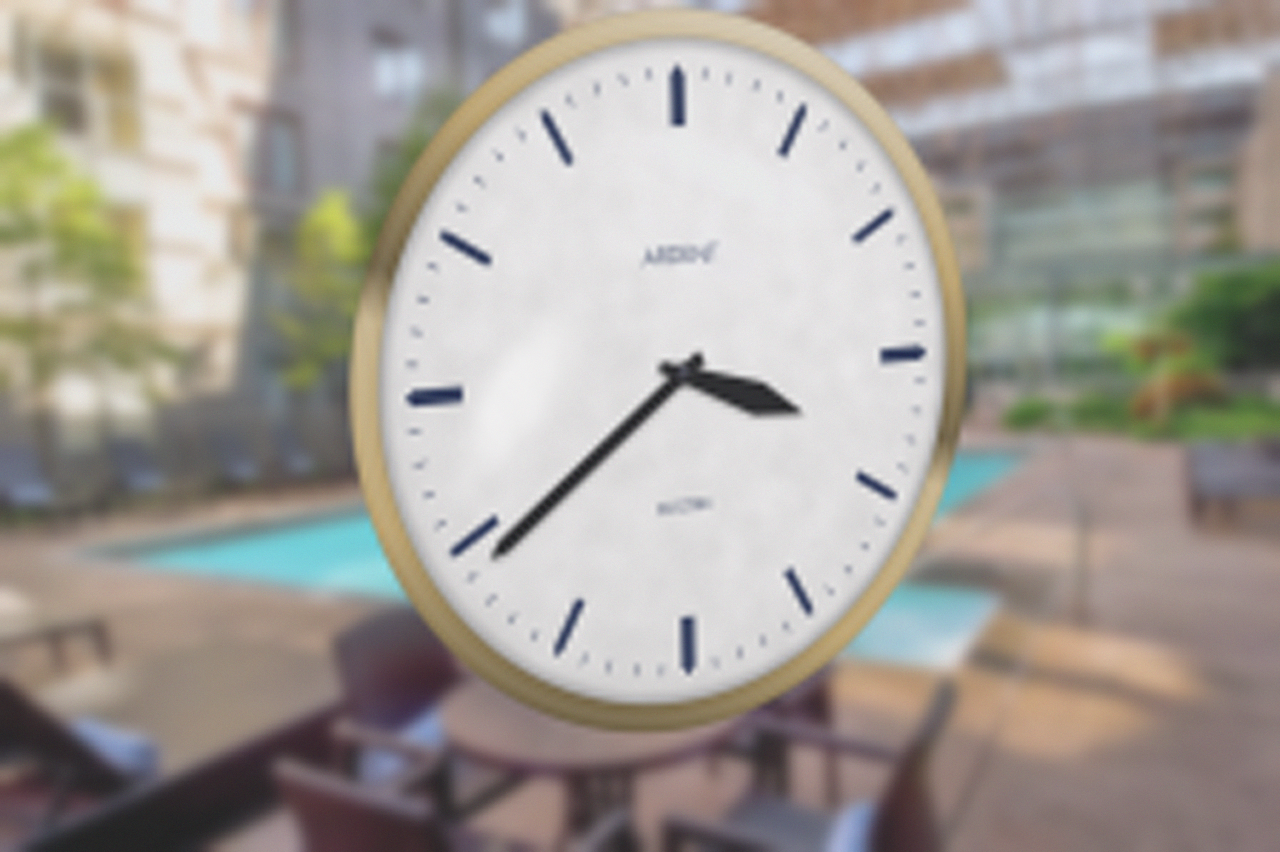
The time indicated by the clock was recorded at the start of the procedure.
3:39
